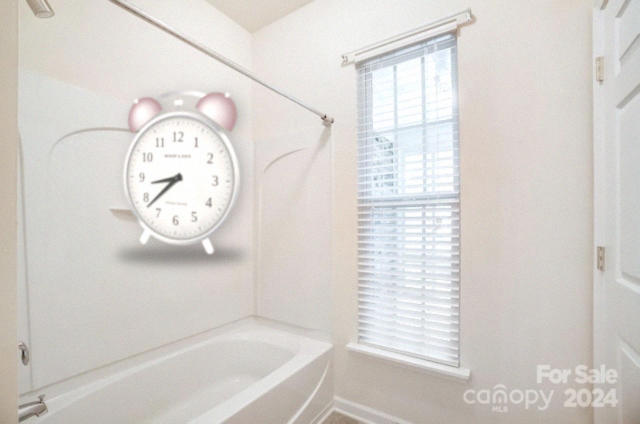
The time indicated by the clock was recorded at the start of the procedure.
8:38
